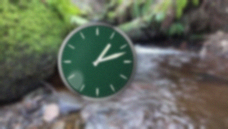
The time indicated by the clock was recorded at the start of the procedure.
1:12
